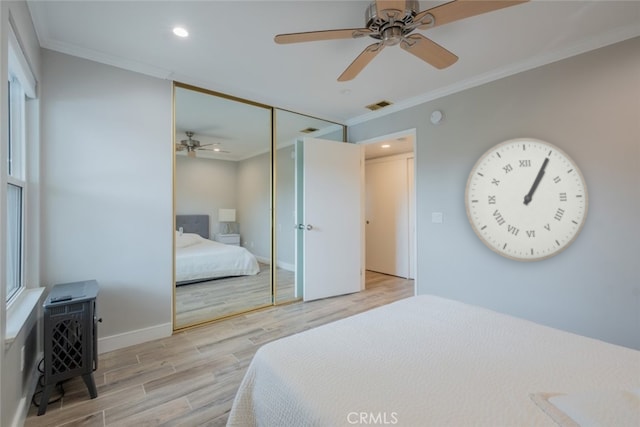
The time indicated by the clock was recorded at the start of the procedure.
1:05
